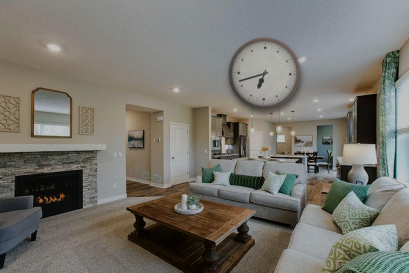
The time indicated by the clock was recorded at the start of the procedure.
6:42
